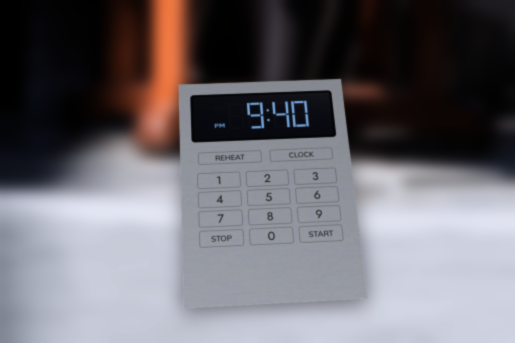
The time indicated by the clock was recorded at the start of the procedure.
9:40
